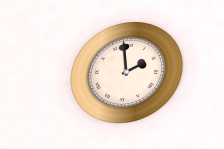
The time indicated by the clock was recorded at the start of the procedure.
1:58
